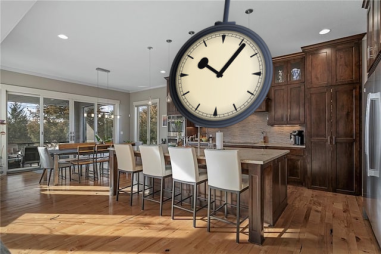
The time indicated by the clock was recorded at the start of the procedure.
10:06
